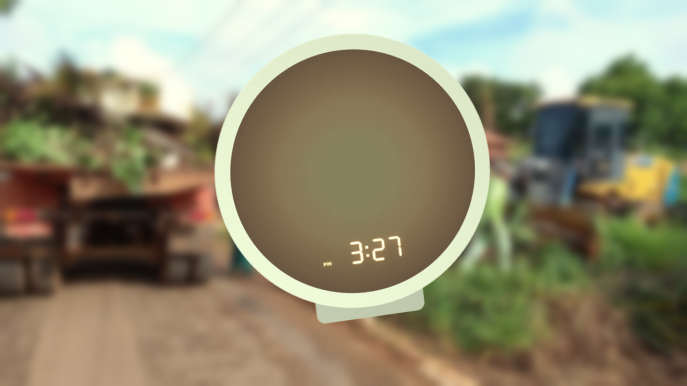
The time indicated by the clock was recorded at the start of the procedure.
3:27
